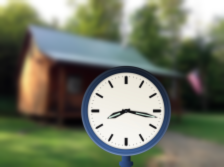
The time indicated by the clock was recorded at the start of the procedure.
8:17
